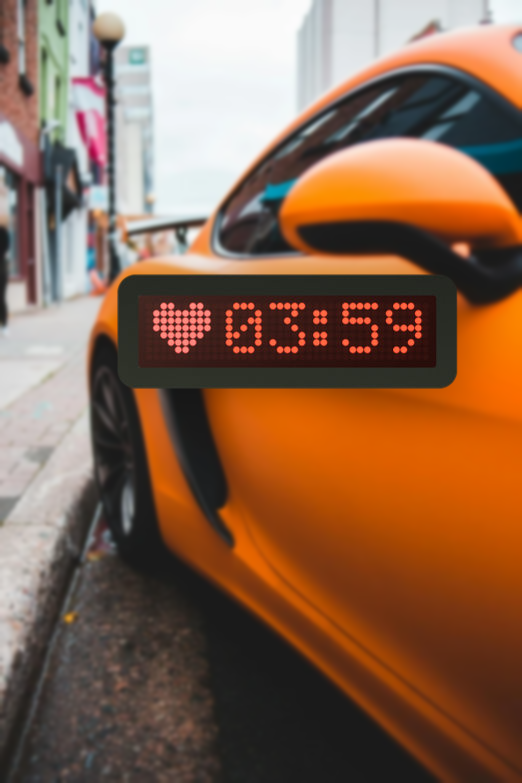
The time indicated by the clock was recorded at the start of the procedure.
3:59
